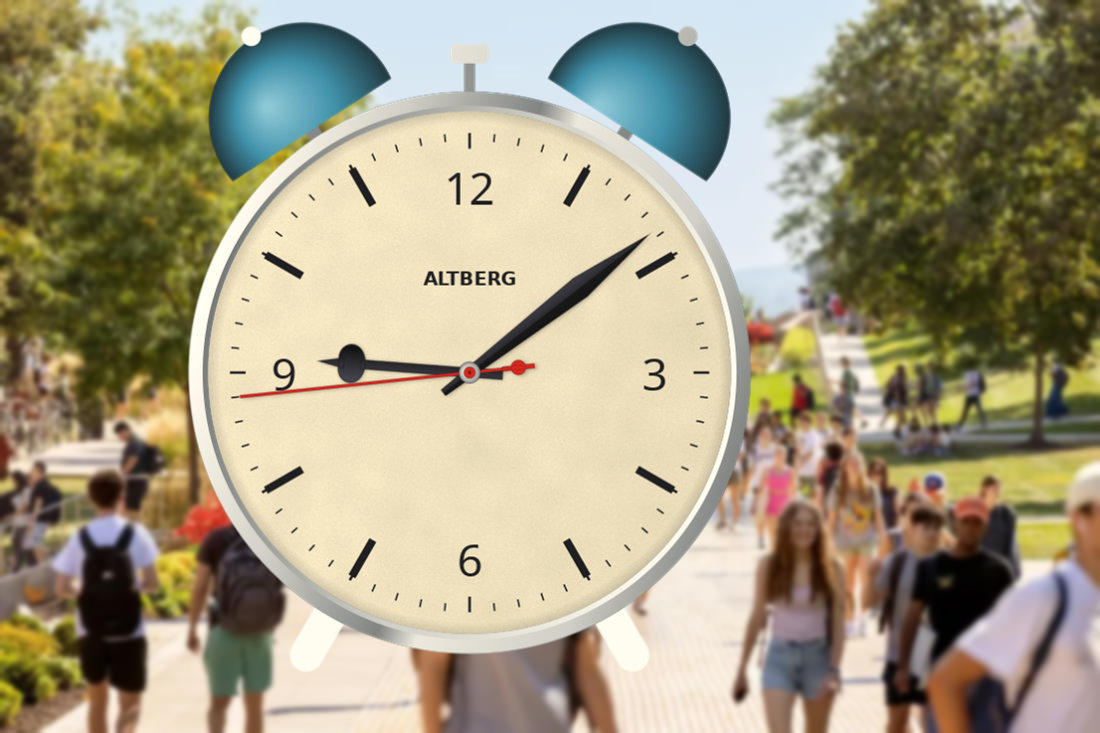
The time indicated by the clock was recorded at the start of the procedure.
9:08:44
